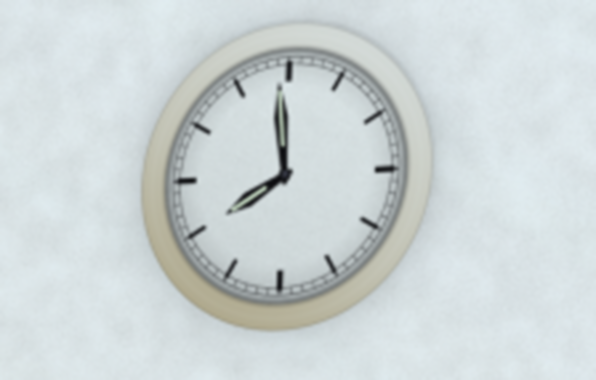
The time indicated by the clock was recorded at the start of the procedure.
7:59
